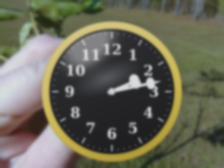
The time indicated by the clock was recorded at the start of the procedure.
2:13
